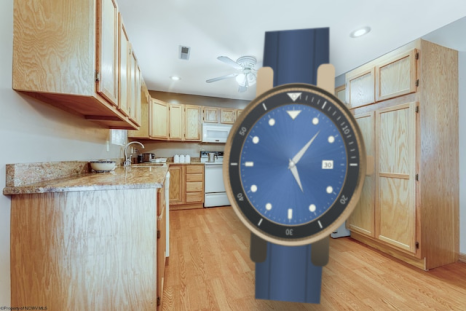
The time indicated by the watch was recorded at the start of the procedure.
5:07
